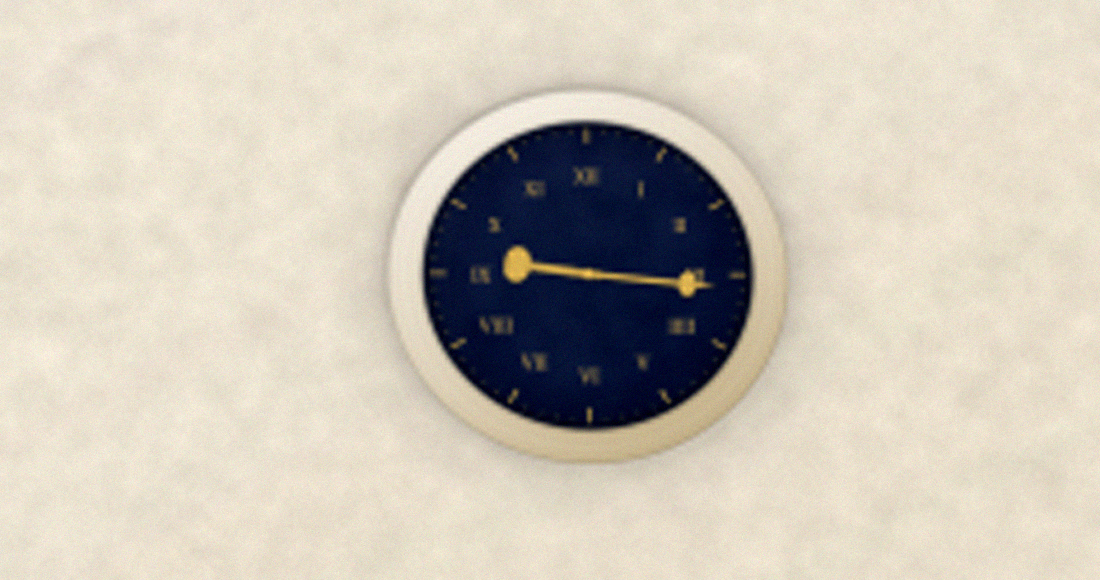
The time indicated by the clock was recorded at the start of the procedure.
9:16
